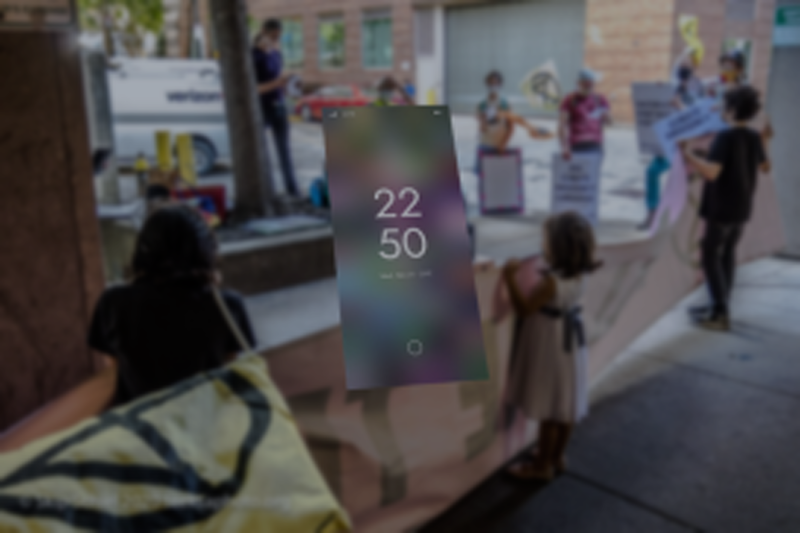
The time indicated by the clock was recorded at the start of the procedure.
22:50
